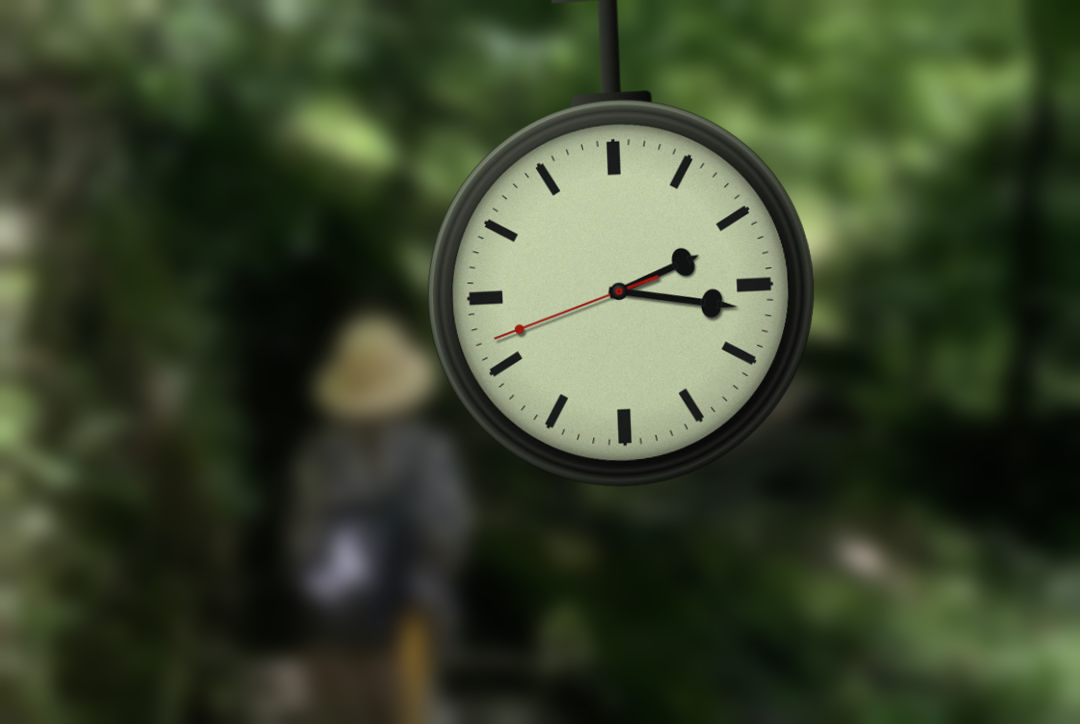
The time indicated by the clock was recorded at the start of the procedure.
2:16:42
